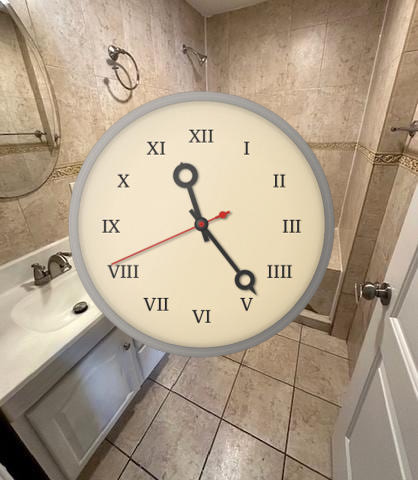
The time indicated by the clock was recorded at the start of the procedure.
11:23:41
